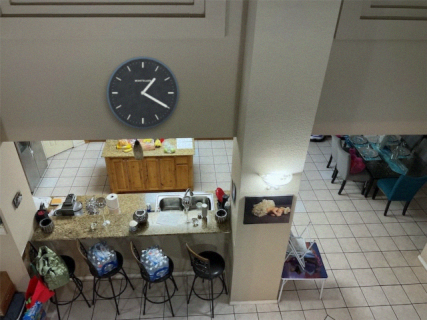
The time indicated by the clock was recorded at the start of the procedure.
1:20
